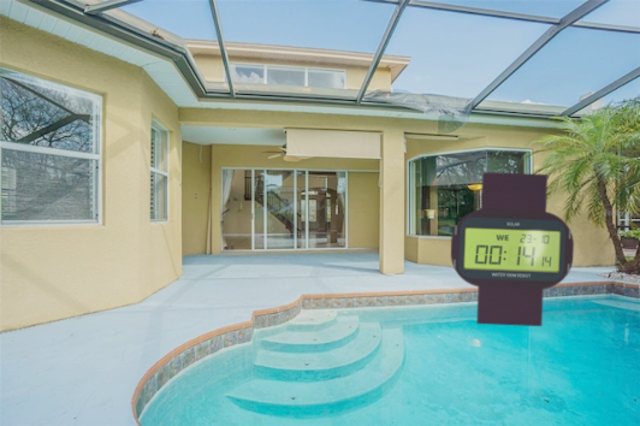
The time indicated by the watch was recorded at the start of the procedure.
0:14
